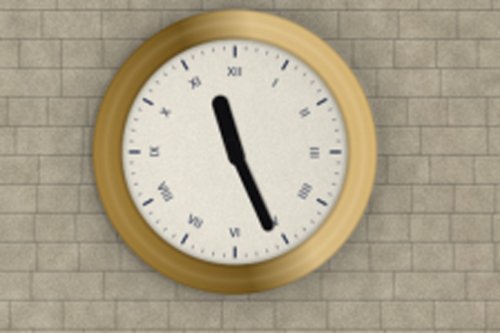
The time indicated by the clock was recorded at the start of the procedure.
11:26
